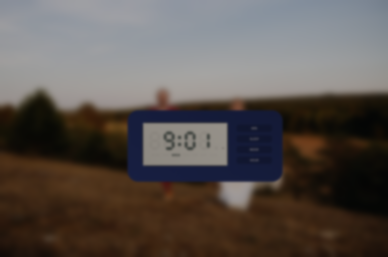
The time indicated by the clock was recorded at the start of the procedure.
9:01
